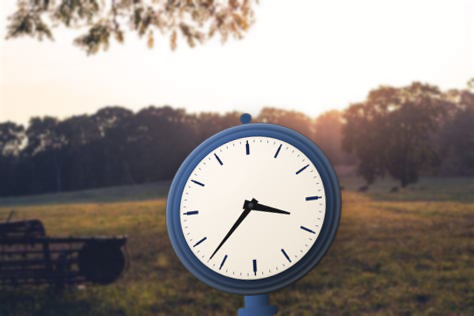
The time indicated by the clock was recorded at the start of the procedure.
3:37
